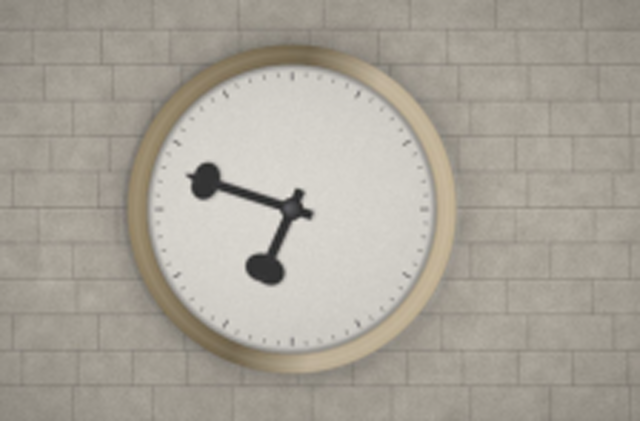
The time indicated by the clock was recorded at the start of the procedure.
6:48
